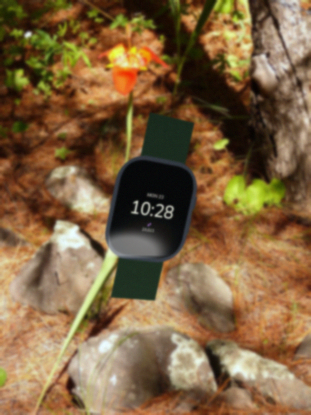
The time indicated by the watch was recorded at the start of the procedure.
10:28
